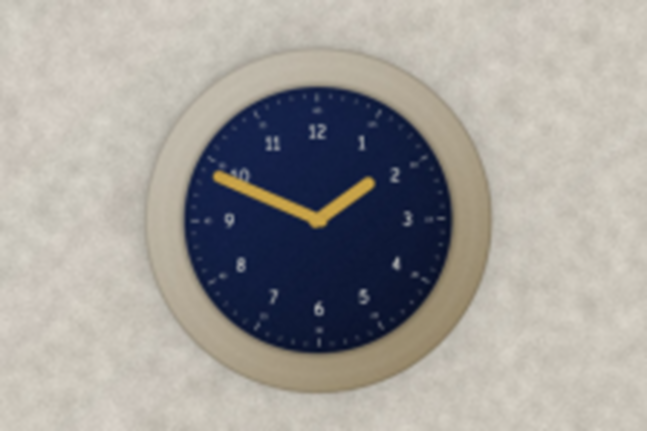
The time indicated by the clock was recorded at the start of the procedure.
1:49
